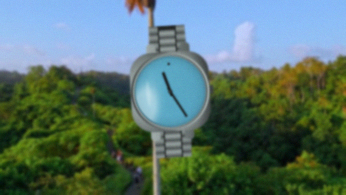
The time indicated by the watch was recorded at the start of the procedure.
11:25
